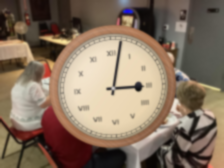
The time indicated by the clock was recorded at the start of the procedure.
3:02
